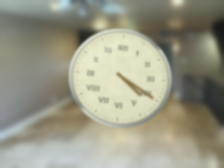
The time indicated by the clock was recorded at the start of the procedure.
4:20
